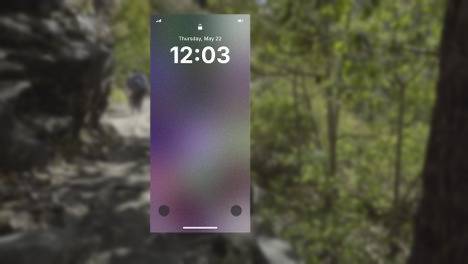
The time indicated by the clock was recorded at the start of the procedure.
12:03
